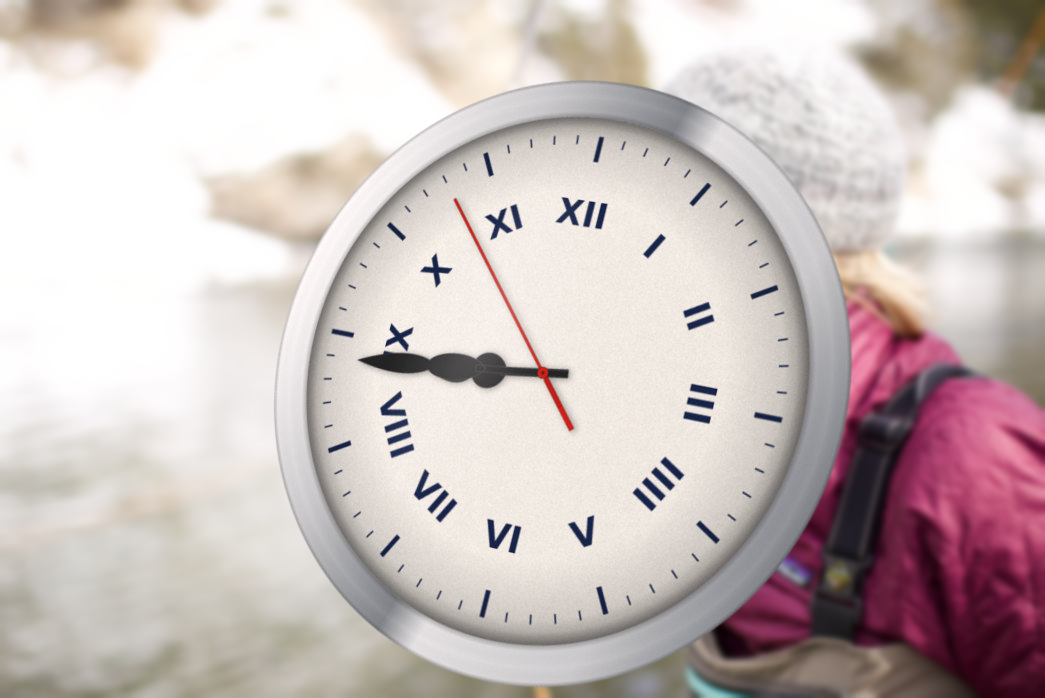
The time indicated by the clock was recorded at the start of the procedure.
8:43:53
